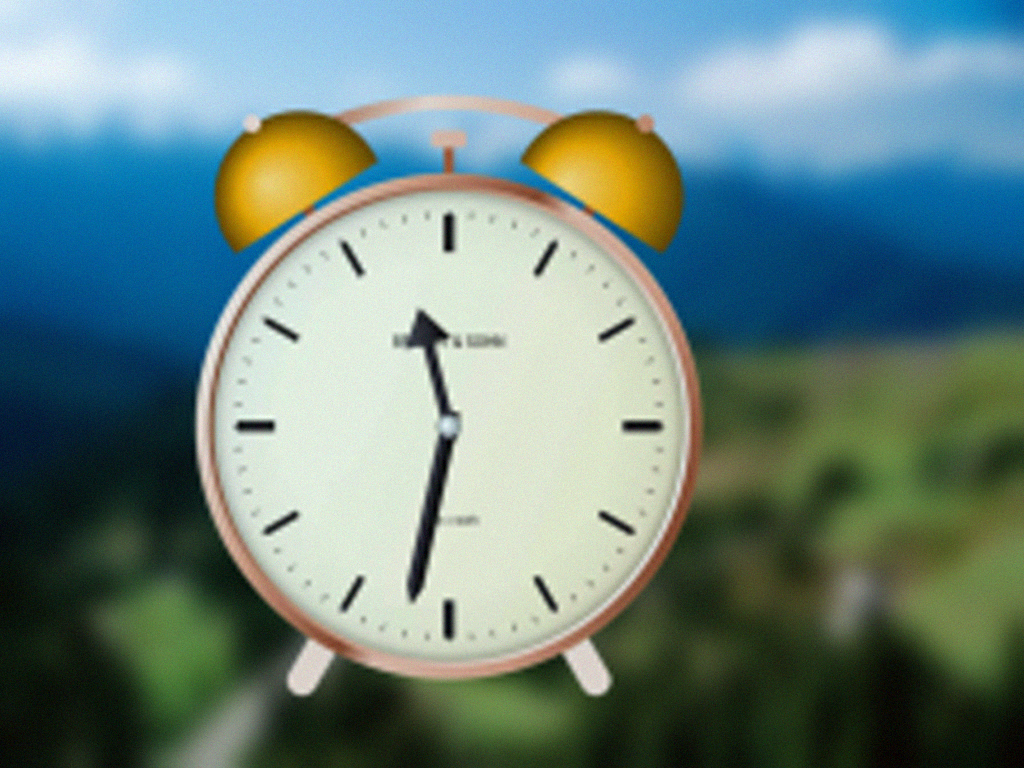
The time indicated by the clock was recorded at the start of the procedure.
11:32
